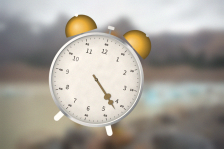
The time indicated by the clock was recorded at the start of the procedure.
4:22
